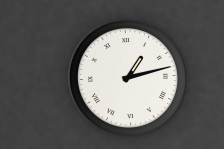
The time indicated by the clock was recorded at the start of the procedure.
1:13
